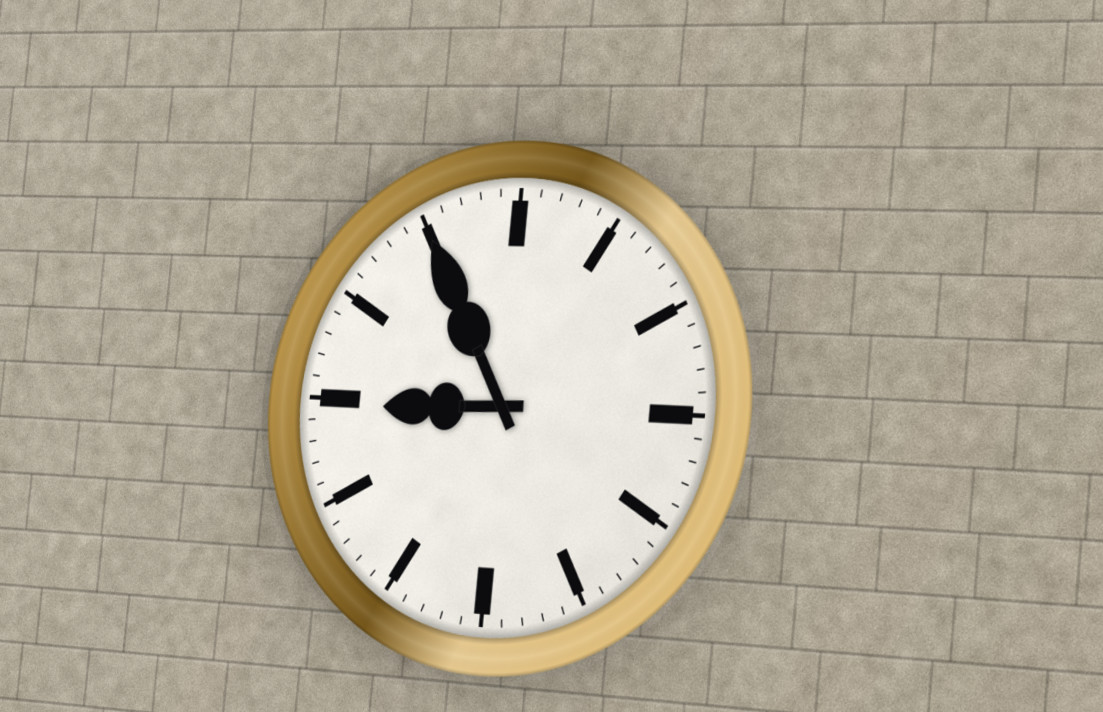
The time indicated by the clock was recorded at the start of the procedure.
8:55
